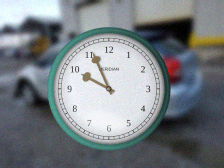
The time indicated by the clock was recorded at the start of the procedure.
9:56
